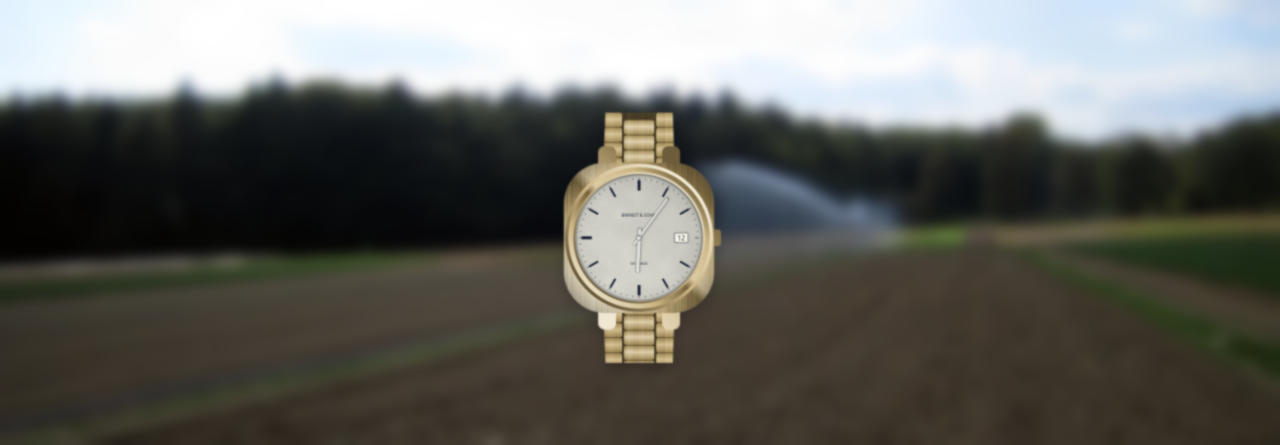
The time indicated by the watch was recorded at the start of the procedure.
6:06
